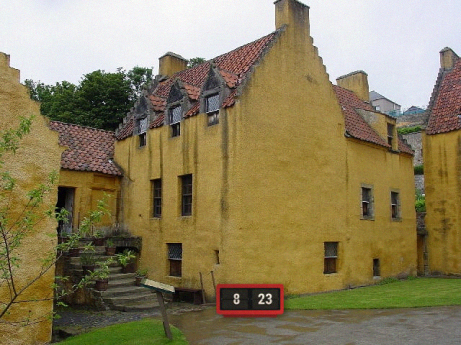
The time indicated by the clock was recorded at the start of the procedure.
8:23
